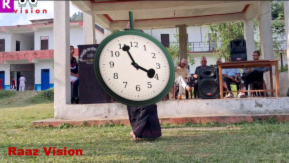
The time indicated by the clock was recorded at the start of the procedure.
3:56
